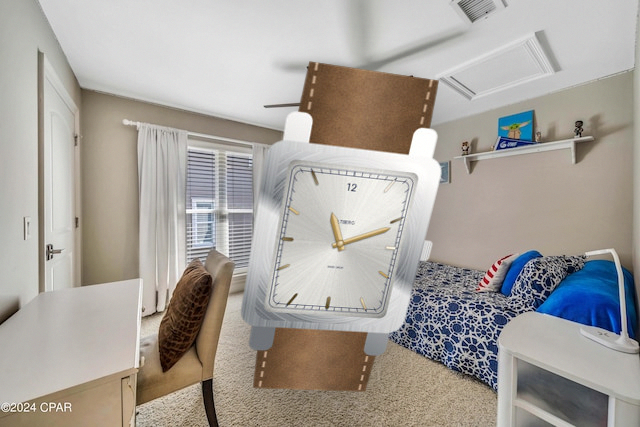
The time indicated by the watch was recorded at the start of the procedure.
11:11
